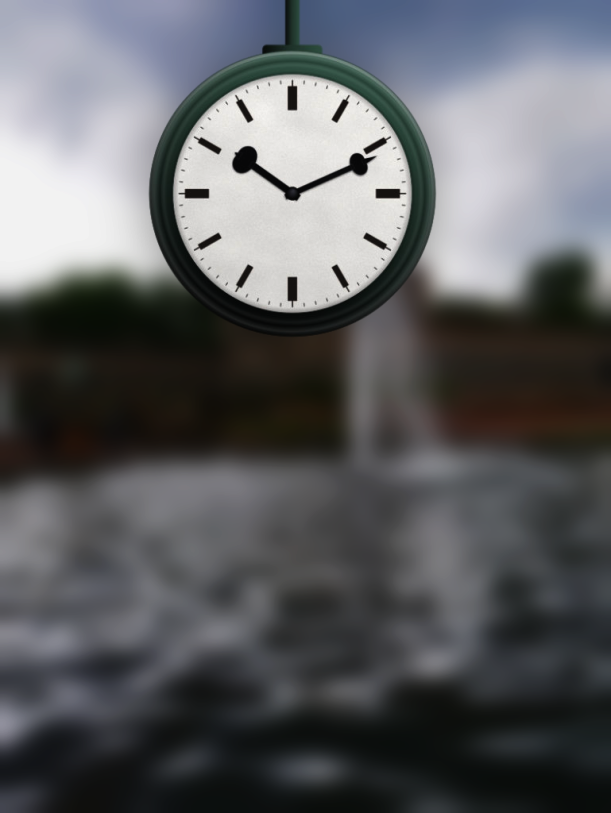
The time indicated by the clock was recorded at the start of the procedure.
10:11
